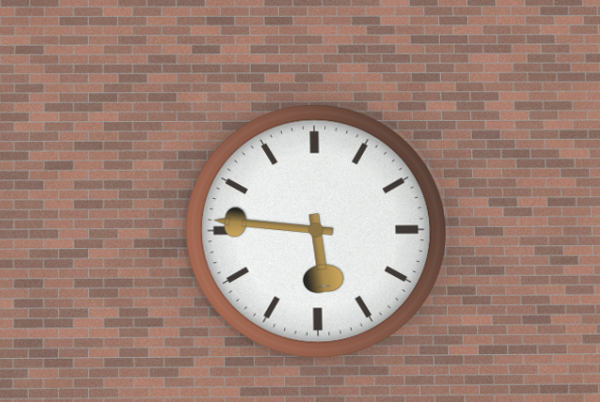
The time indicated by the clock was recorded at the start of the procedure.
5:46
